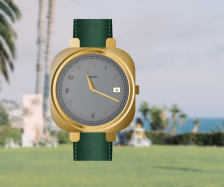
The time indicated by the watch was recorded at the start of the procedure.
11:19
